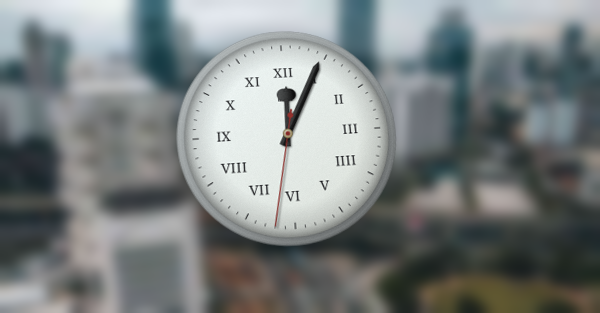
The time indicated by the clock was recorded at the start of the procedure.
12:04:32
